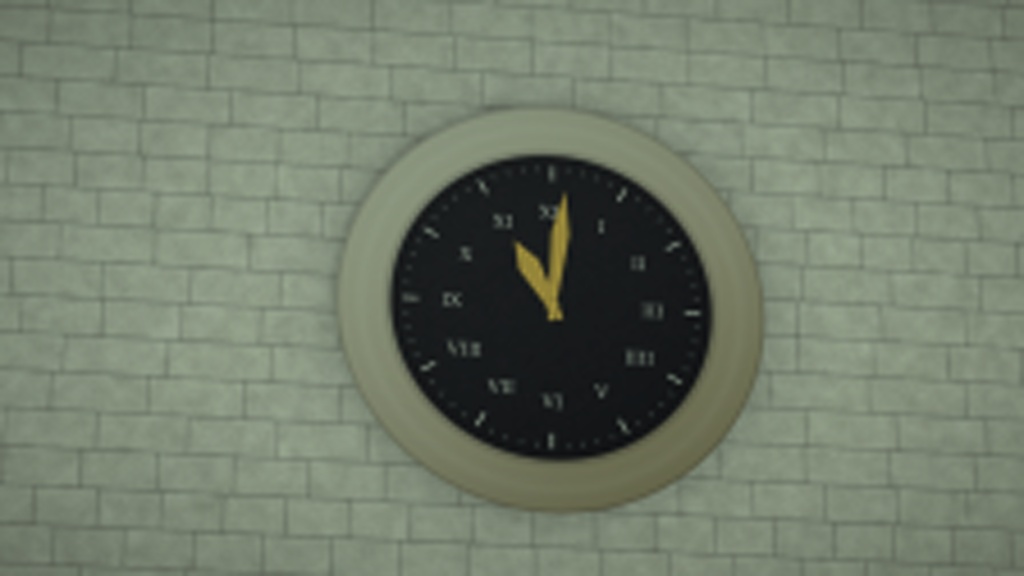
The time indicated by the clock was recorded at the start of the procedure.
11:01
